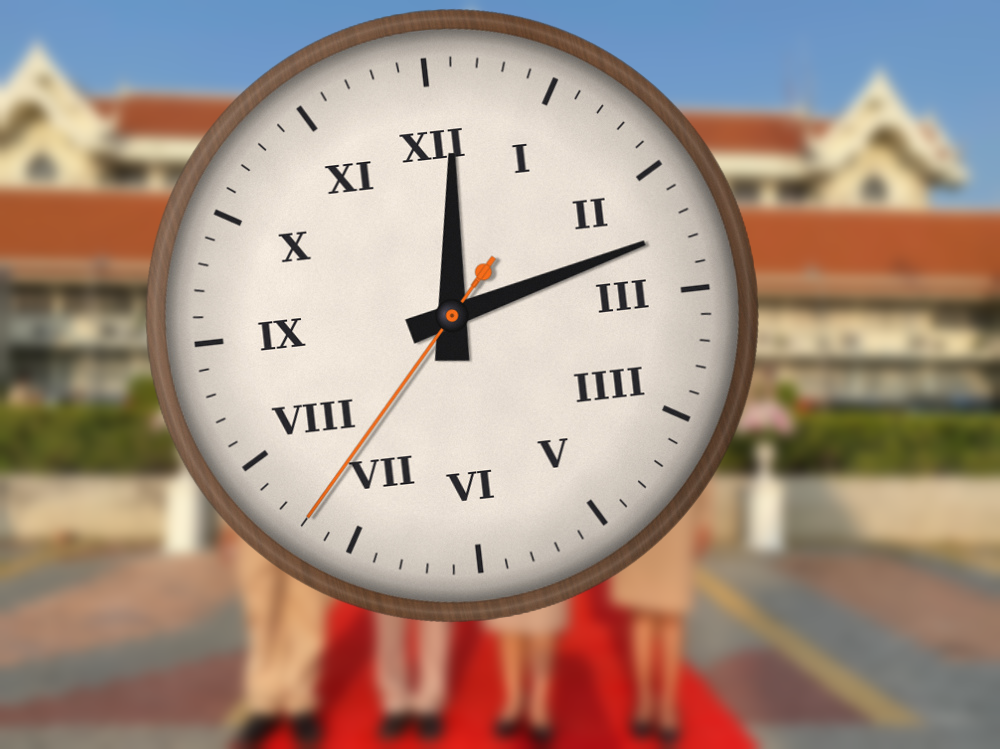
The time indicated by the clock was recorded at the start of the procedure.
12:12:37
